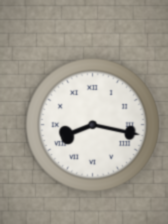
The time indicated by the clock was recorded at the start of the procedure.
8:17
